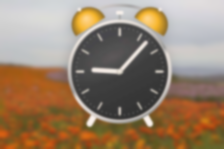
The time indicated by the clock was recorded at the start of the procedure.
9:07
